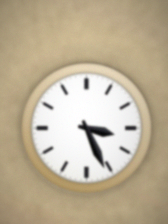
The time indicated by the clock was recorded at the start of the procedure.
3:26
